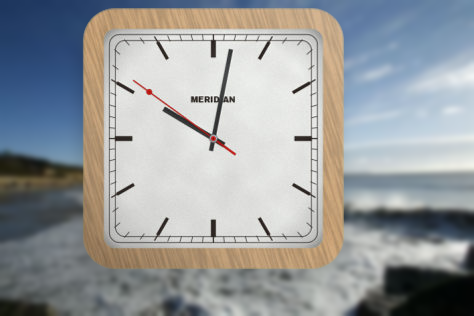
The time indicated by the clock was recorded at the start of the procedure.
10:01:51
